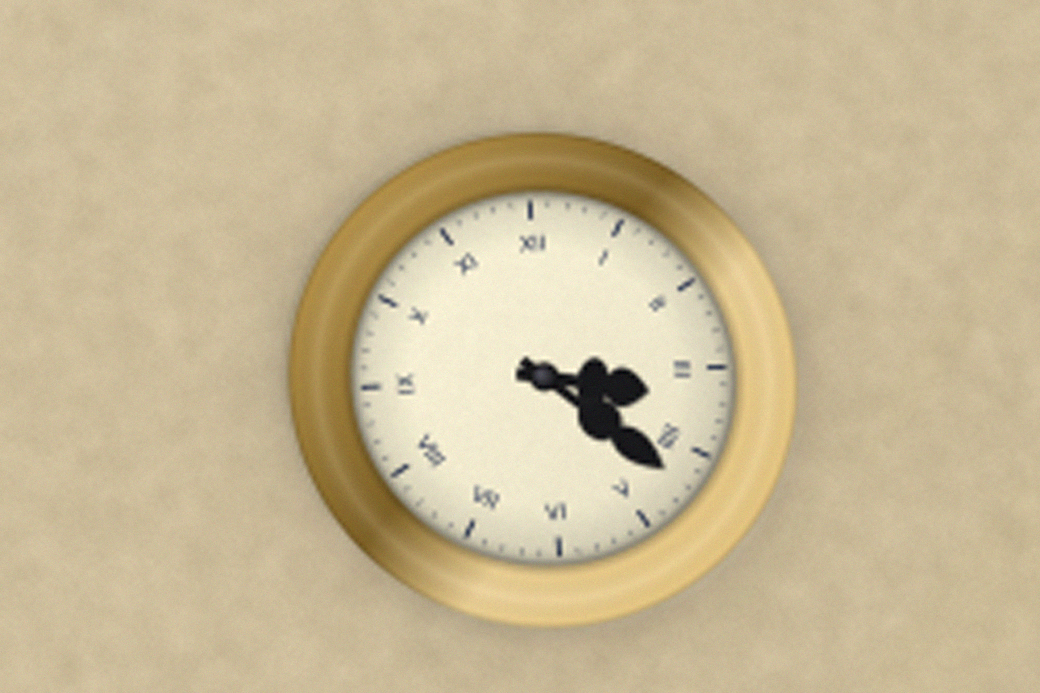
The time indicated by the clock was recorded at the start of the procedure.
3:22
